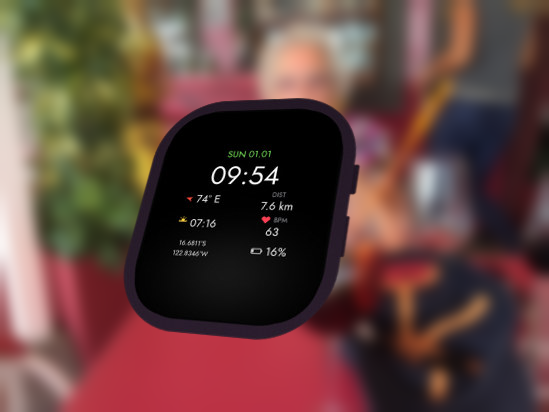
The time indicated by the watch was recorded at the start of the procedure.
9:54
